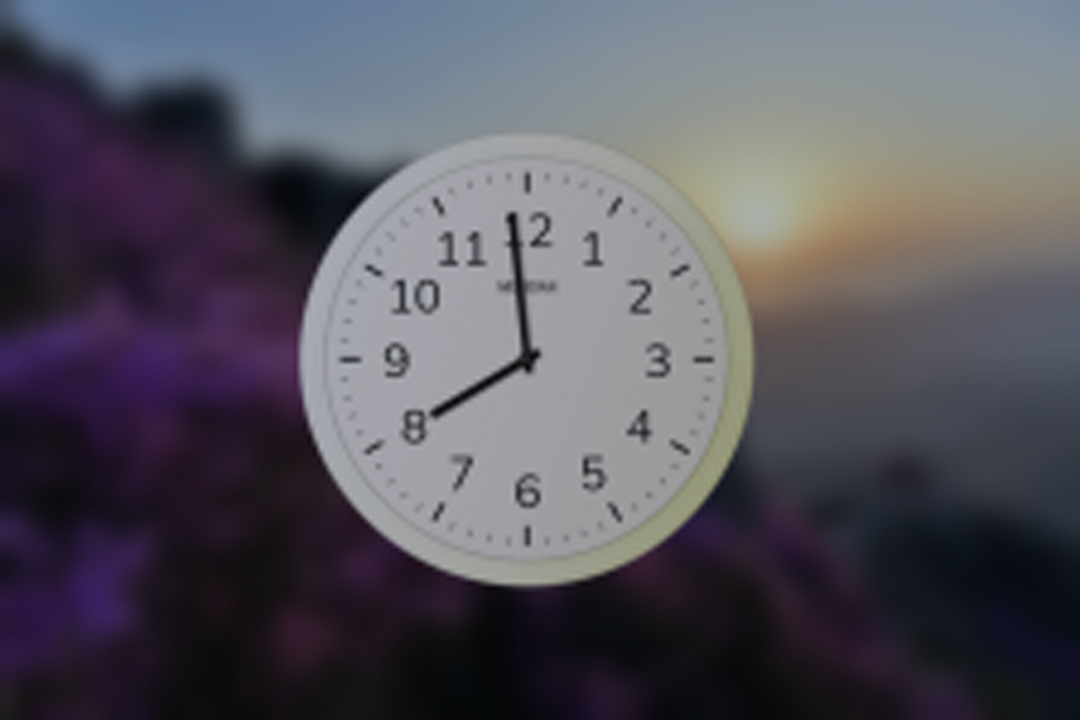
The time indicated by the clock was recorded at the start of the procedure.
7:59
